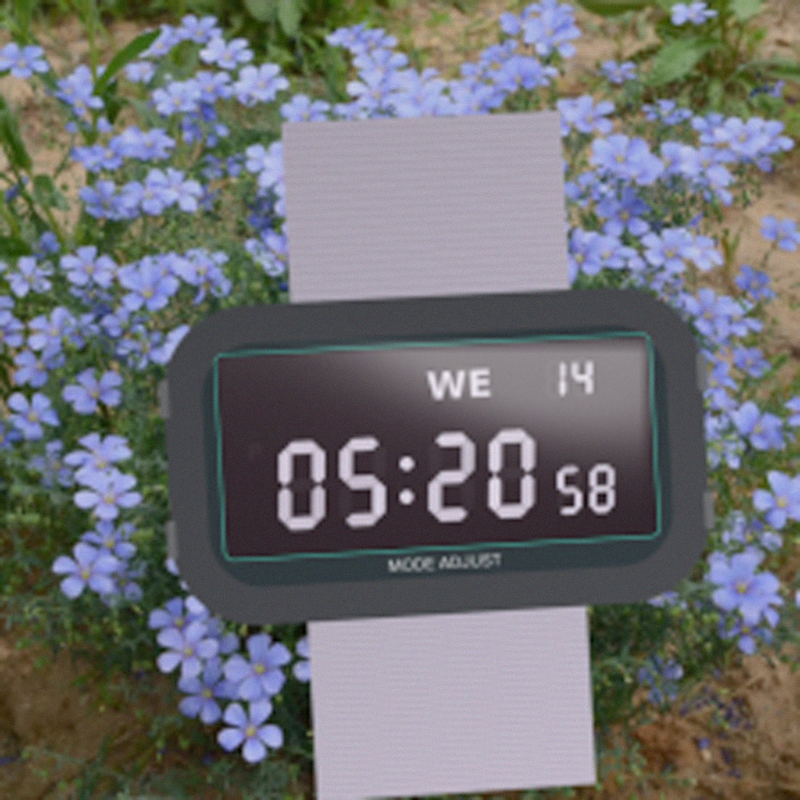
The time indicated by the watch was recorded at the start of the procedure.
5:20:58
